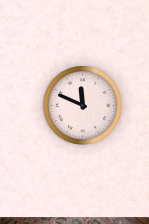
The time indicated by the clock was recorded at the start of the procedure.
11:49
